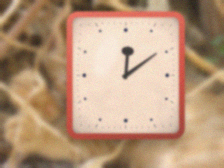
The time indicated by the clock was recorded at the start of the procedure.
12:09
